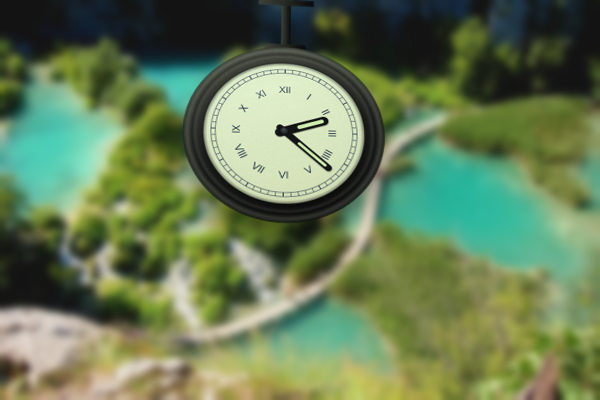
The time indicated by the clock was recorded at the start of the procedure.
2:22
